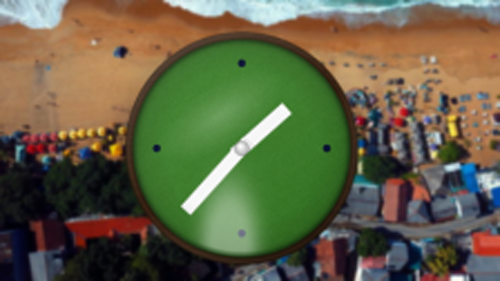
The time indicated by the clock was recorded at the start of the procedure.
1:37
